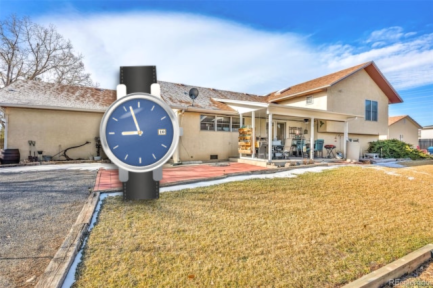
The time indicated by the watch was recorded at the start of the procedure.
8:57
